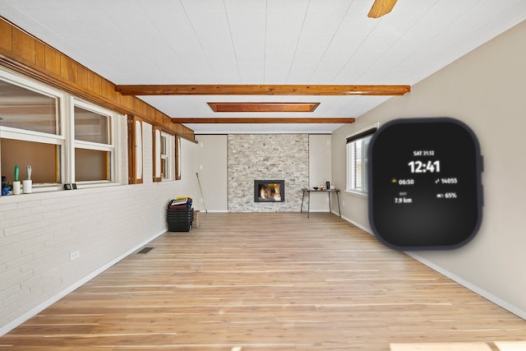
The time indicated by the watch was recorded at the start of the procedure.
12:41
